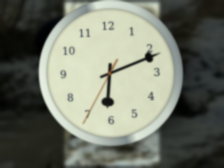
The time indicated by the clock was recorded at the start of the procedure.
6:11:35
